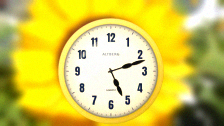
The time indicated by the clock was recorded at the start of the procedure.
5:12
